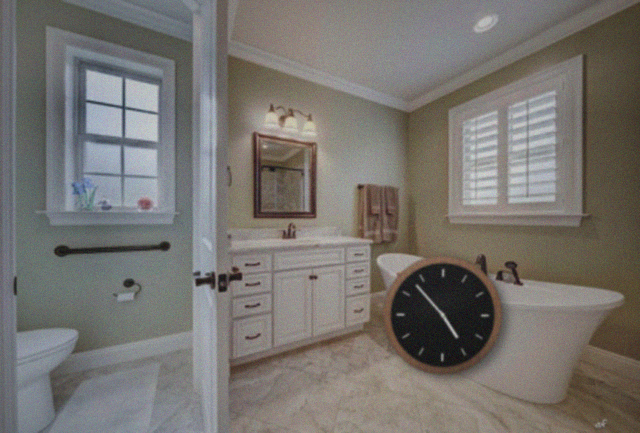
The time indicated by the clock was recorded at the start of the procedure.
4:53
